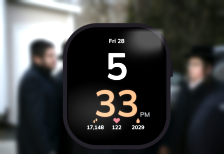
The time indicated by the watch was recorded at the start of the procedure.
5:33
